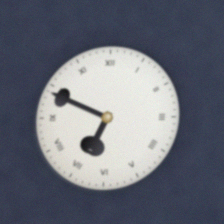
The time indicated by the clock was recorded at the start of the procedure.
6:49
